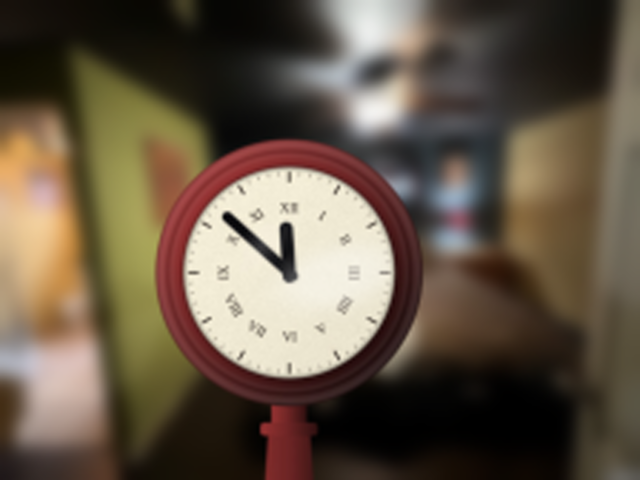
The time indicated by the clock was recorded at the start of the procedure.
11:52
